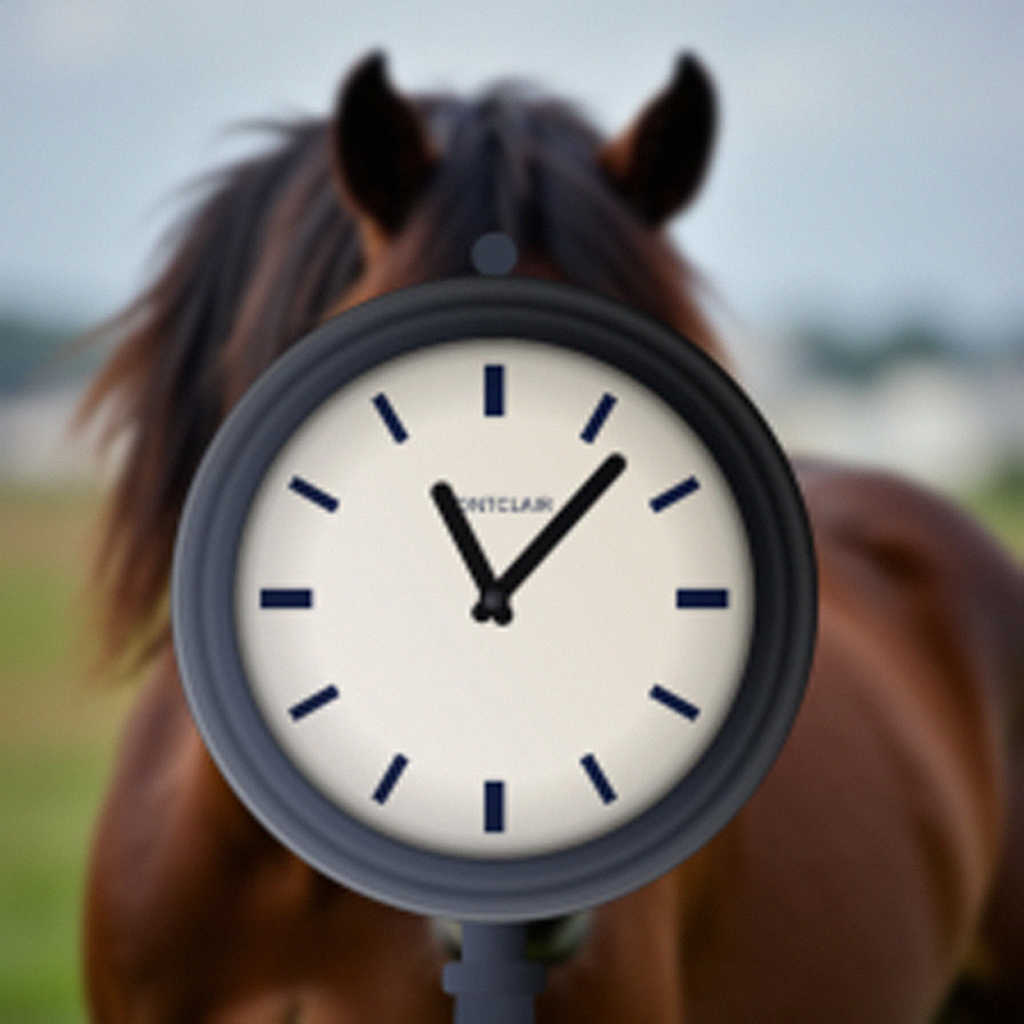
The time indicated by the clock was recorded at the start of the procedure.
11:07
